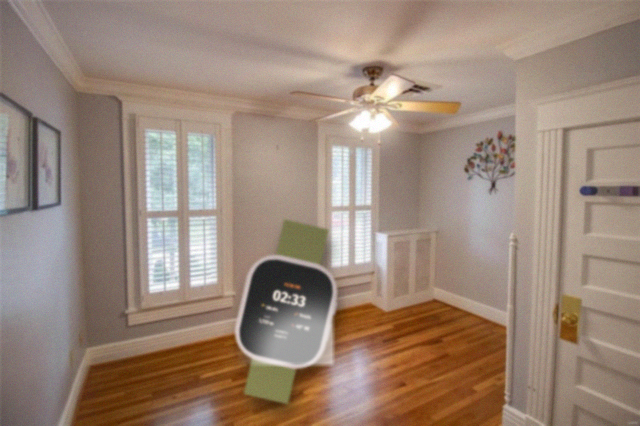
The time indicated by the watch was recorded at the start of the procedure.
2:33
